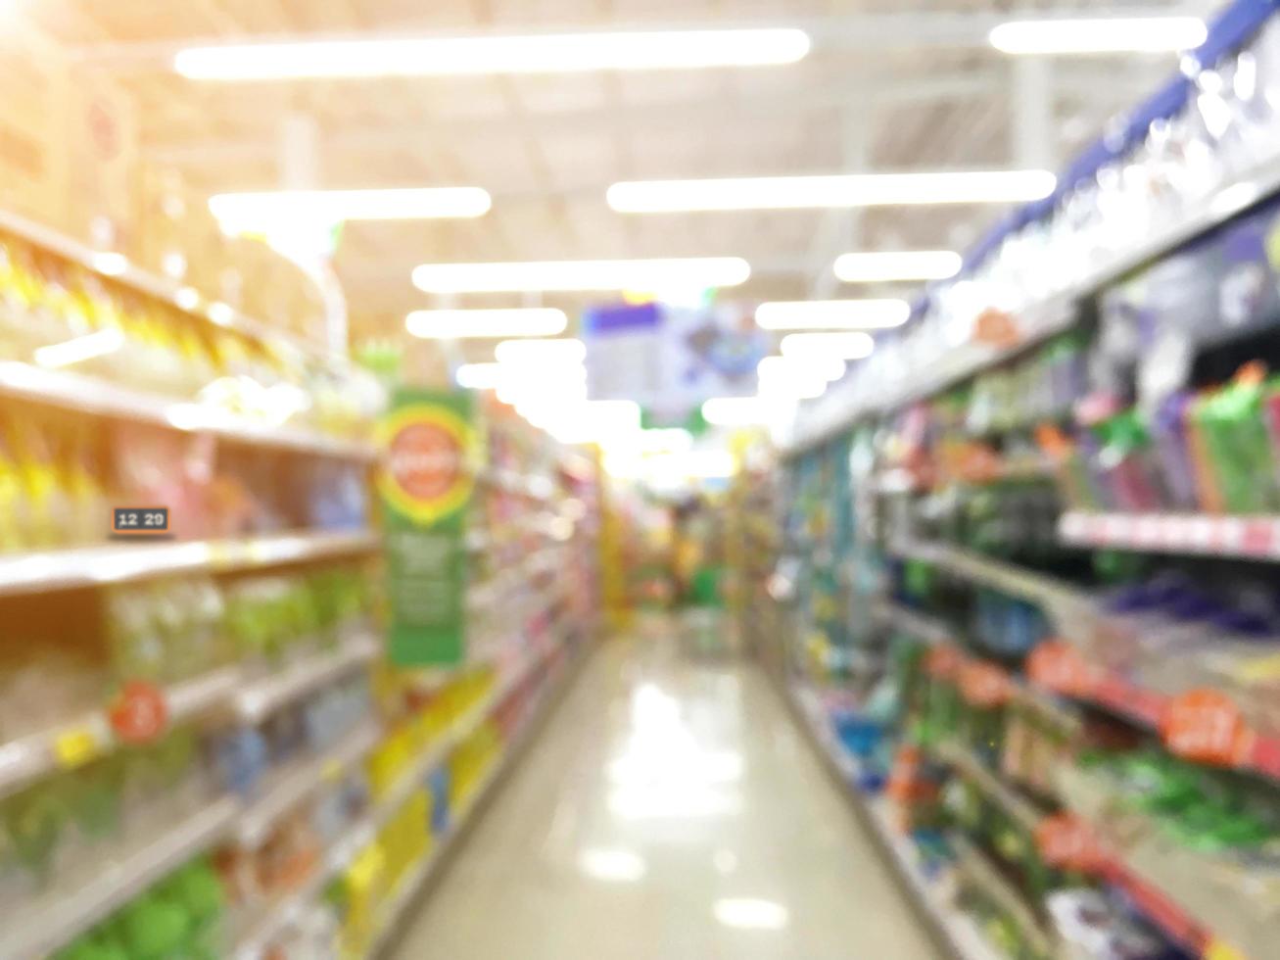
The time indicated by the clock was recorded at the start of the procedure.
12:29
